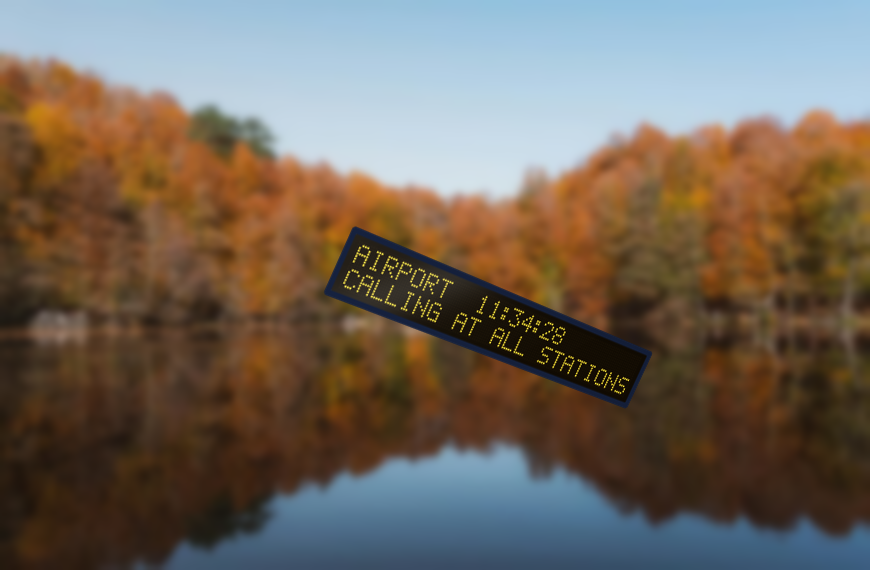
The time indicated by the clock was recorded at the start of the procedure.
11:34:28
